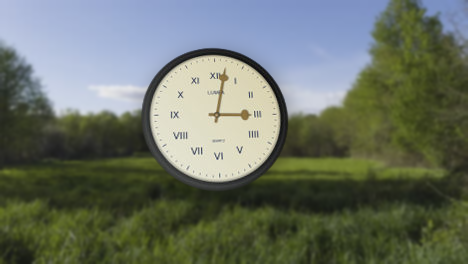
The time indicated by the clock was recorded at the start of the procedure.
3:02
